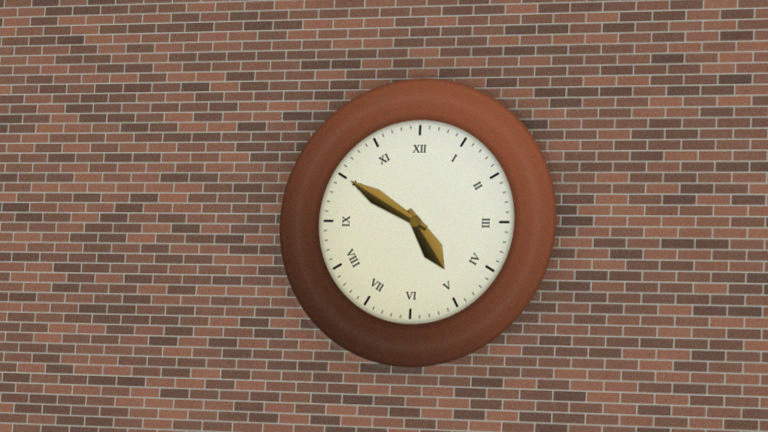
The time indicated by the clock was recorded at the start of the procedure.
4:50
